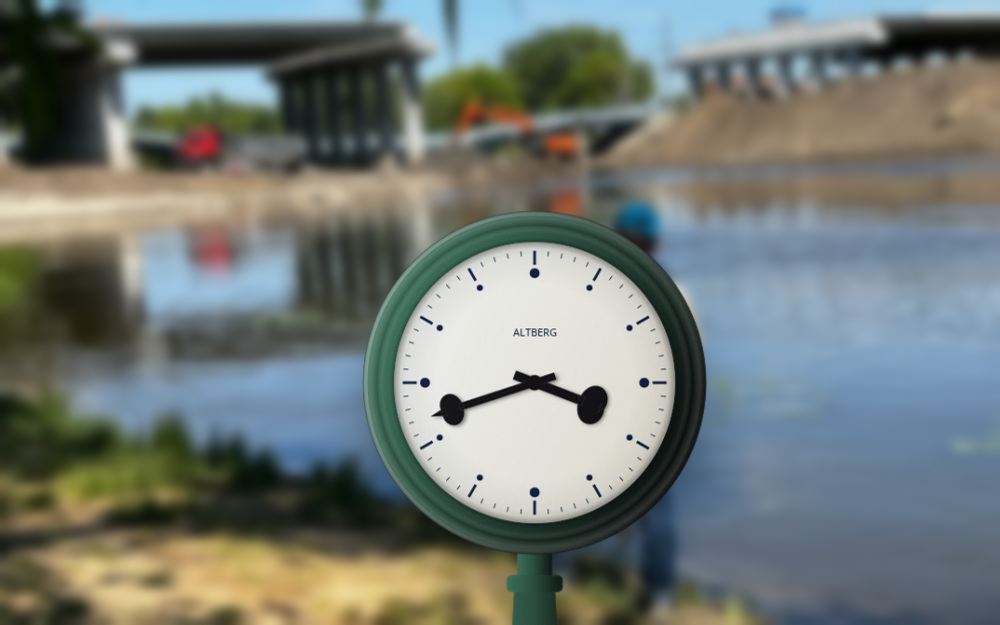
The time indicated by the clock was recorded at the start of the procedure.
3:42
